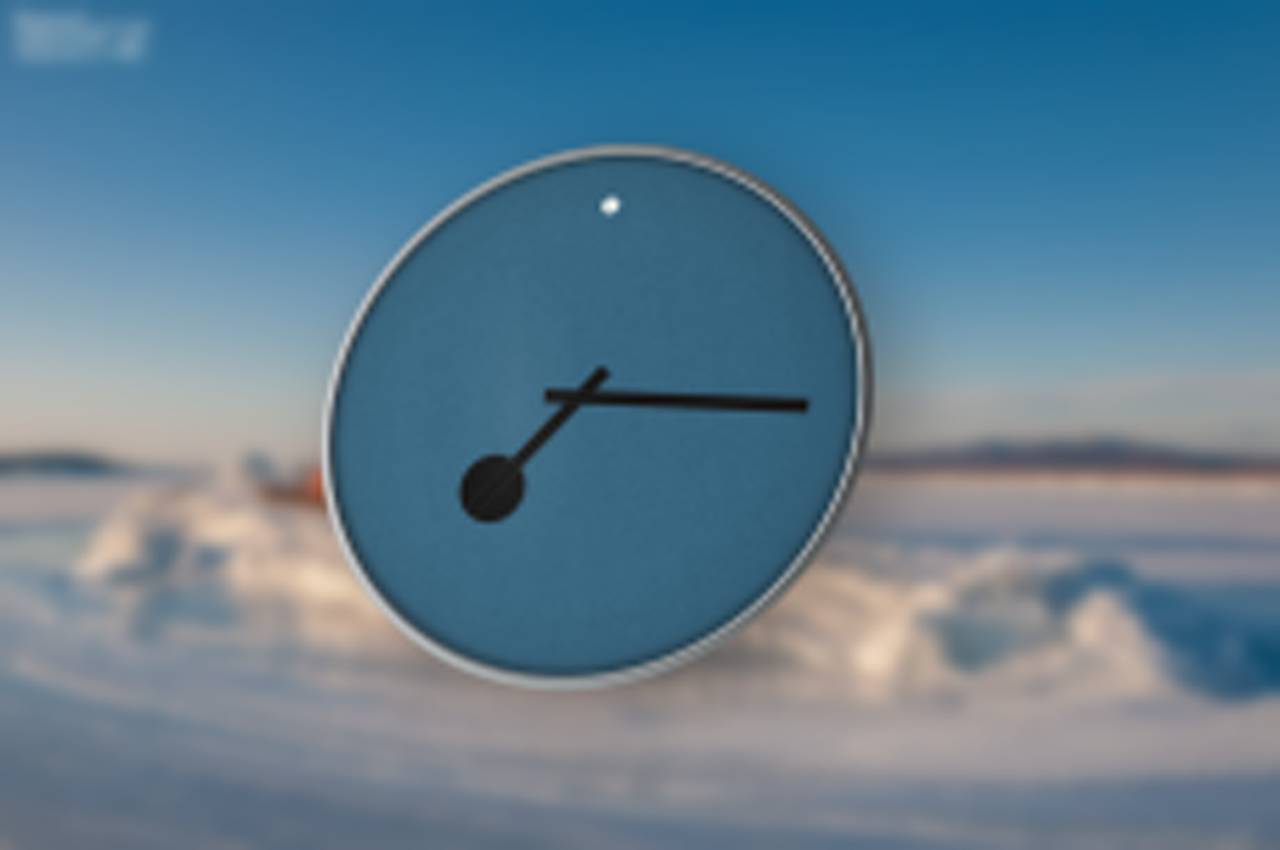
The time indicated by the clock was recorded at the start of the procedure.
7:15
